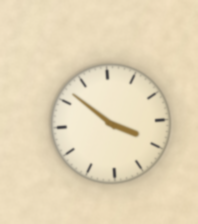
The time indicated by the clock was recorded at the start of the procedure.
3:52
